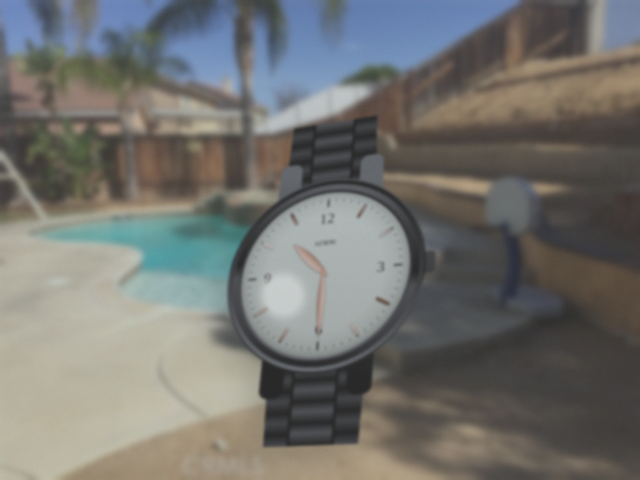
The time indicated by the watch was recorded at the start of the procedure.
10:30
